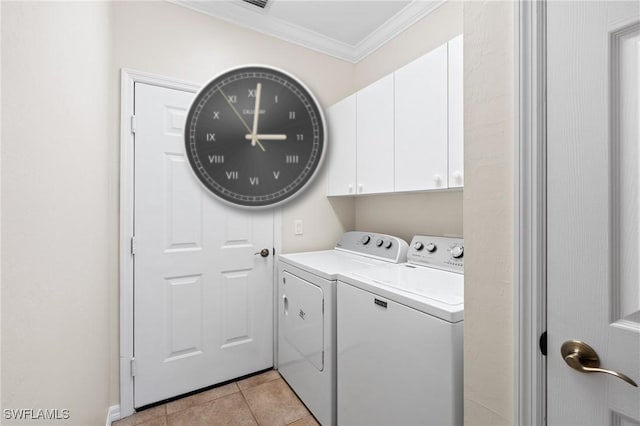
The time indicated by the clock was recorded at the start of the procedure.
3:00:54
